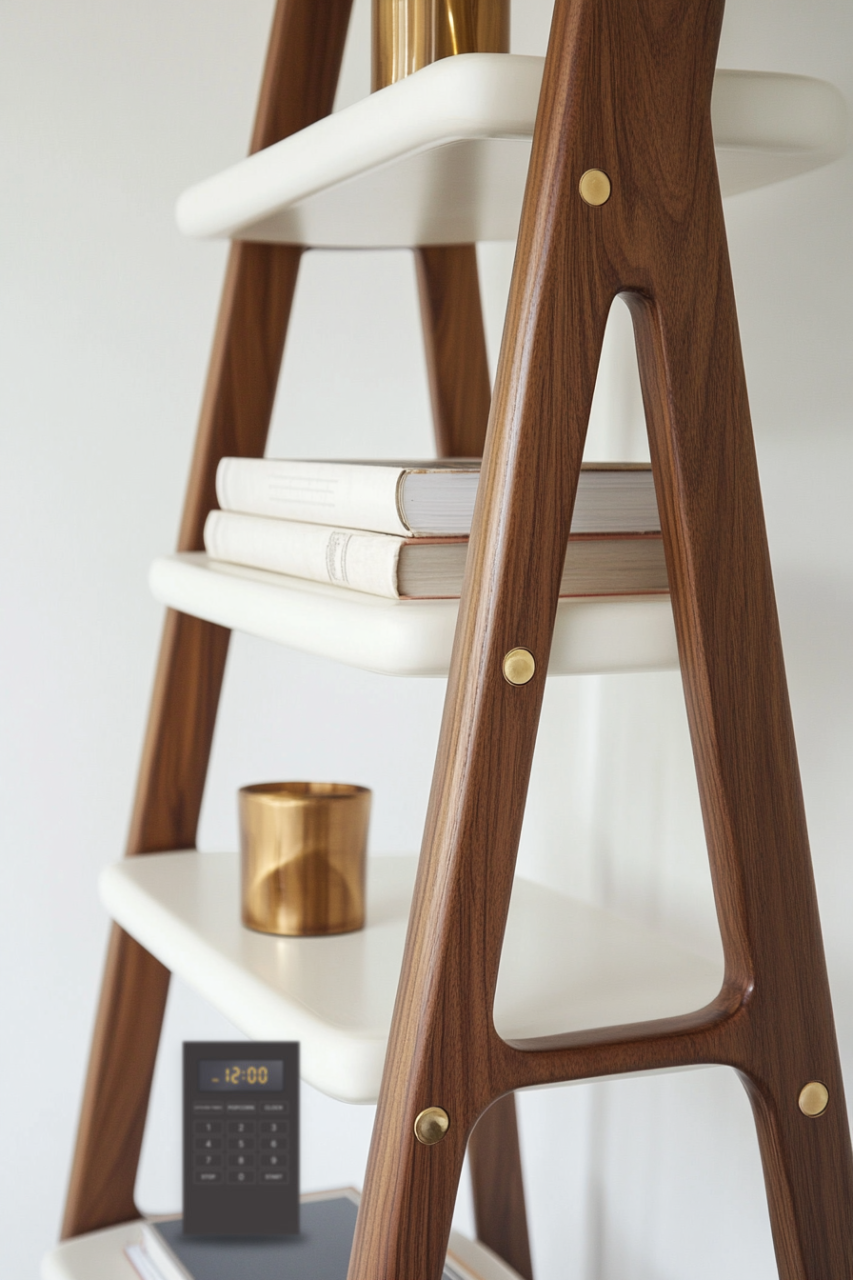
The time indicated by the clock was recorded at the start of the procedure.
12:00
